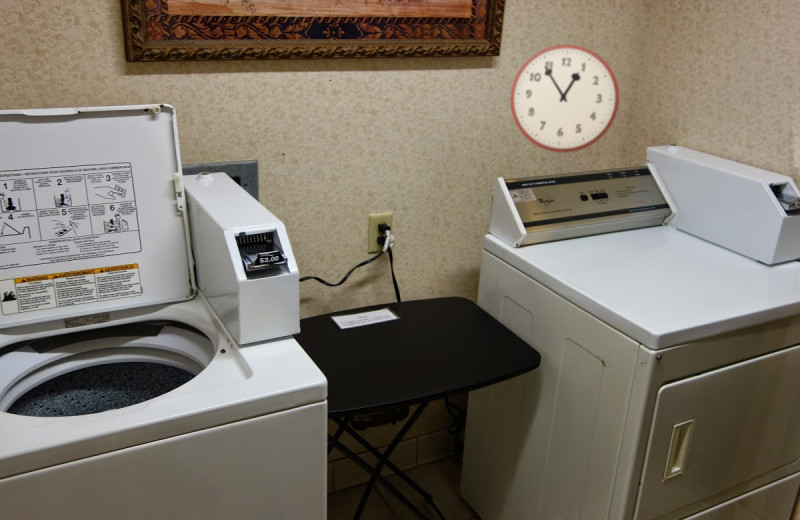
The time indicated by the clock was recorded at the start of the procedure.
12:54
